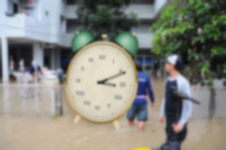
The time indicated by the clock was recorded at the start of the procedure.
3:11
